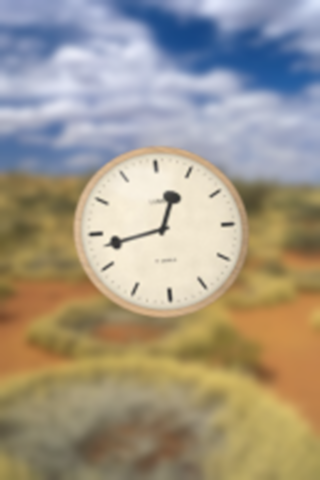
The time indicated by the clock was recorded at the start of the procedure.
12:43
